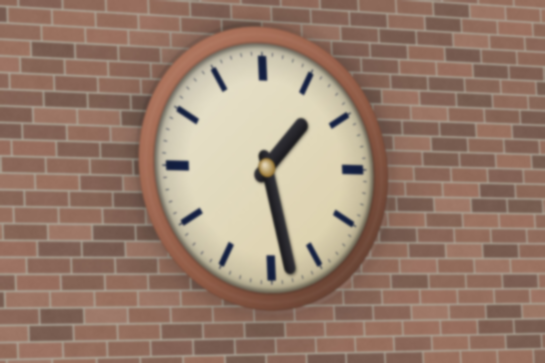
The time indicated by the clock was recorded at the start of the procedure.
1:28
